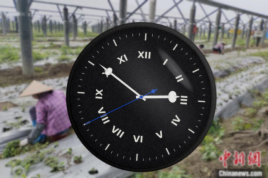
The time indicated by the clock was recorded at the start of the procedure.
2:50:40
